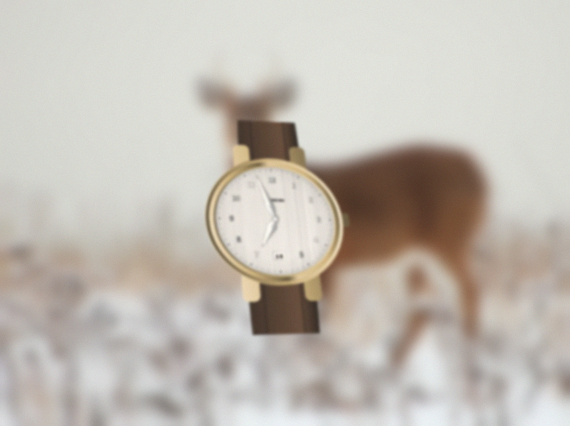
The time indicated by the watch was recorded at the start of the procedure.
6:57
